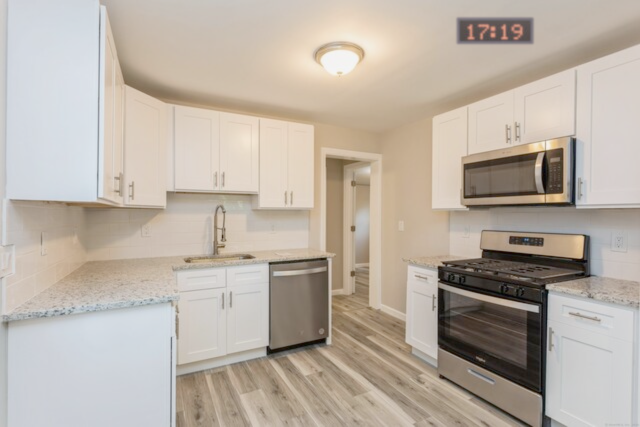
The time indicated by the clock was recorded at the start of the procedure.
17:19
